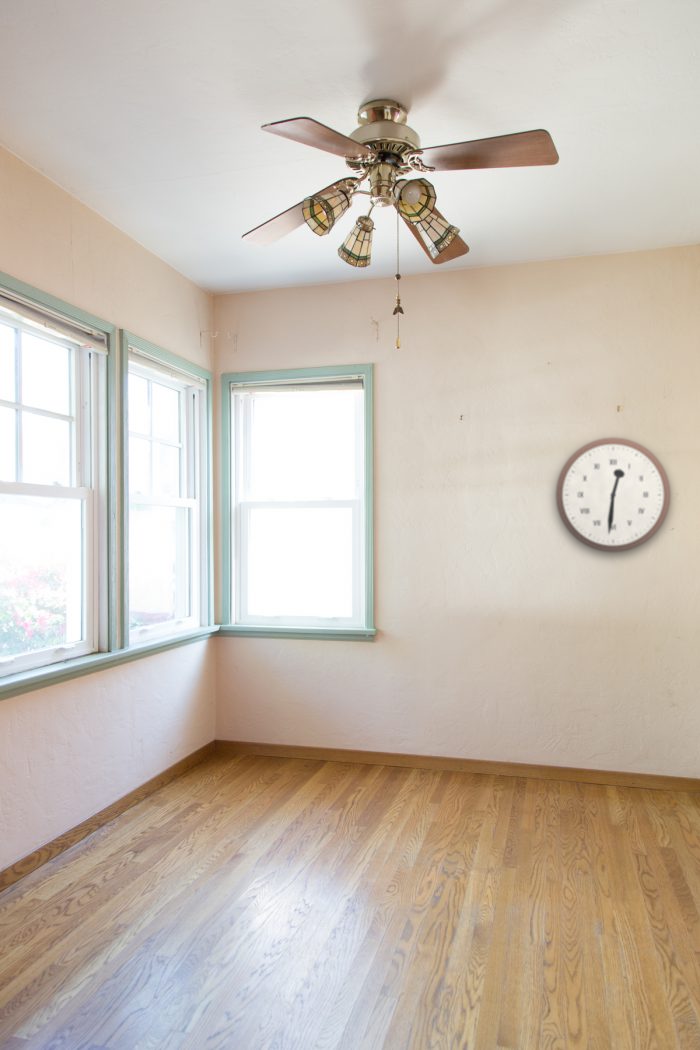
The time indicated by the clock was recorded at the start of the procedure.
12:31
